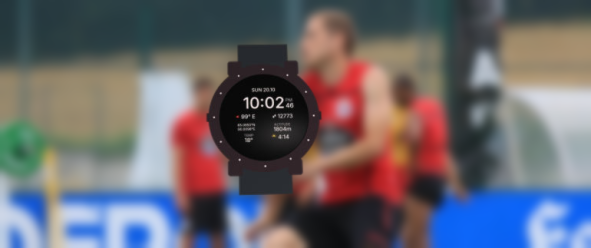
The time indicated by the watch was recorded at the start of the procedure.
10:02
